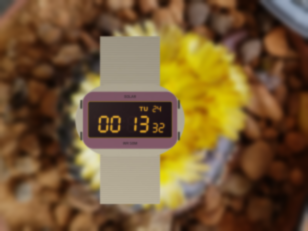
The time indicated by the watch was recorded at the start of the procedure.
0:13:32
